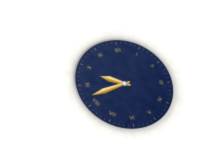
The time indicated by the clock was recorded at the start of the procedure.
9:42
